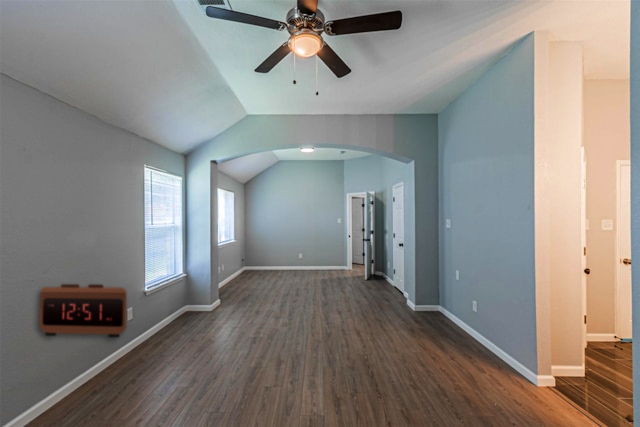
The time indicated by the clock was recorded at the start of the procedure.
12:51
